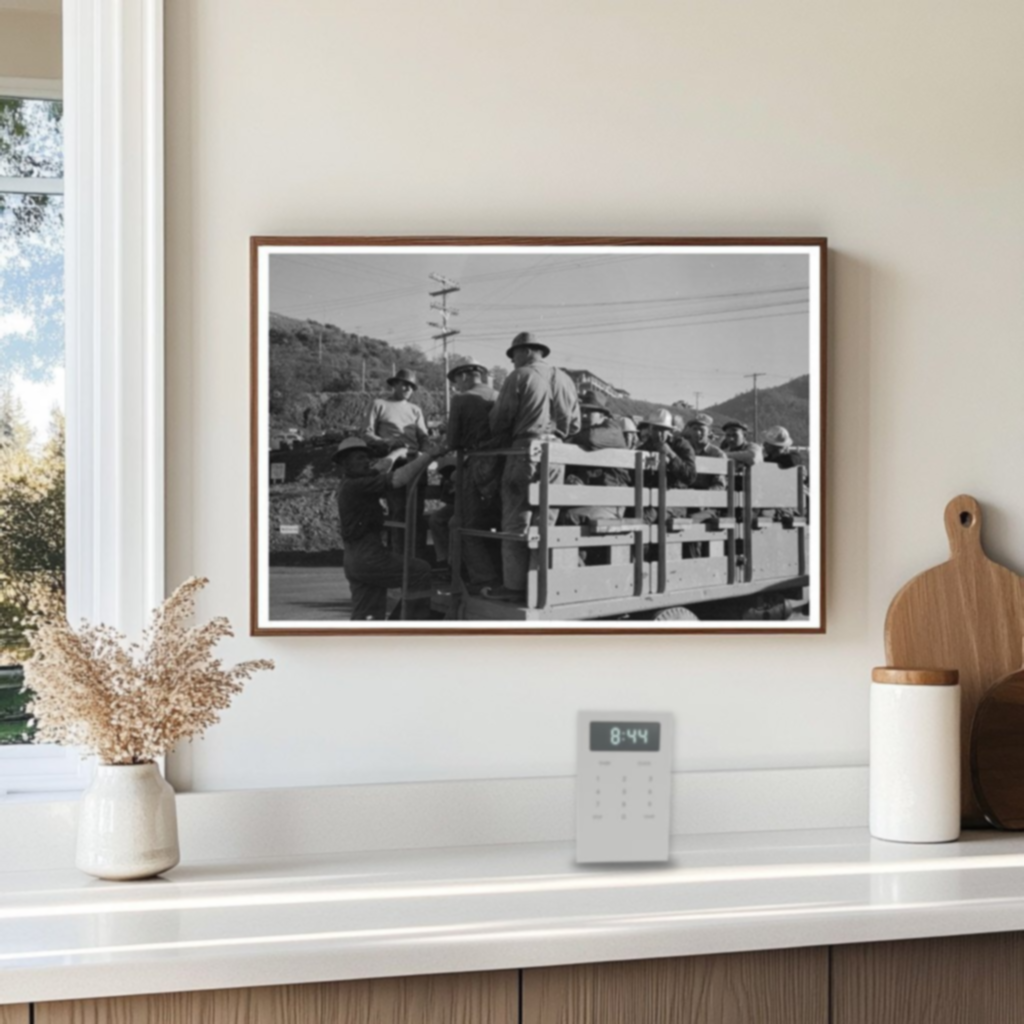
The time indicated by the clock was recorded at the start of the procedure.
8:44
